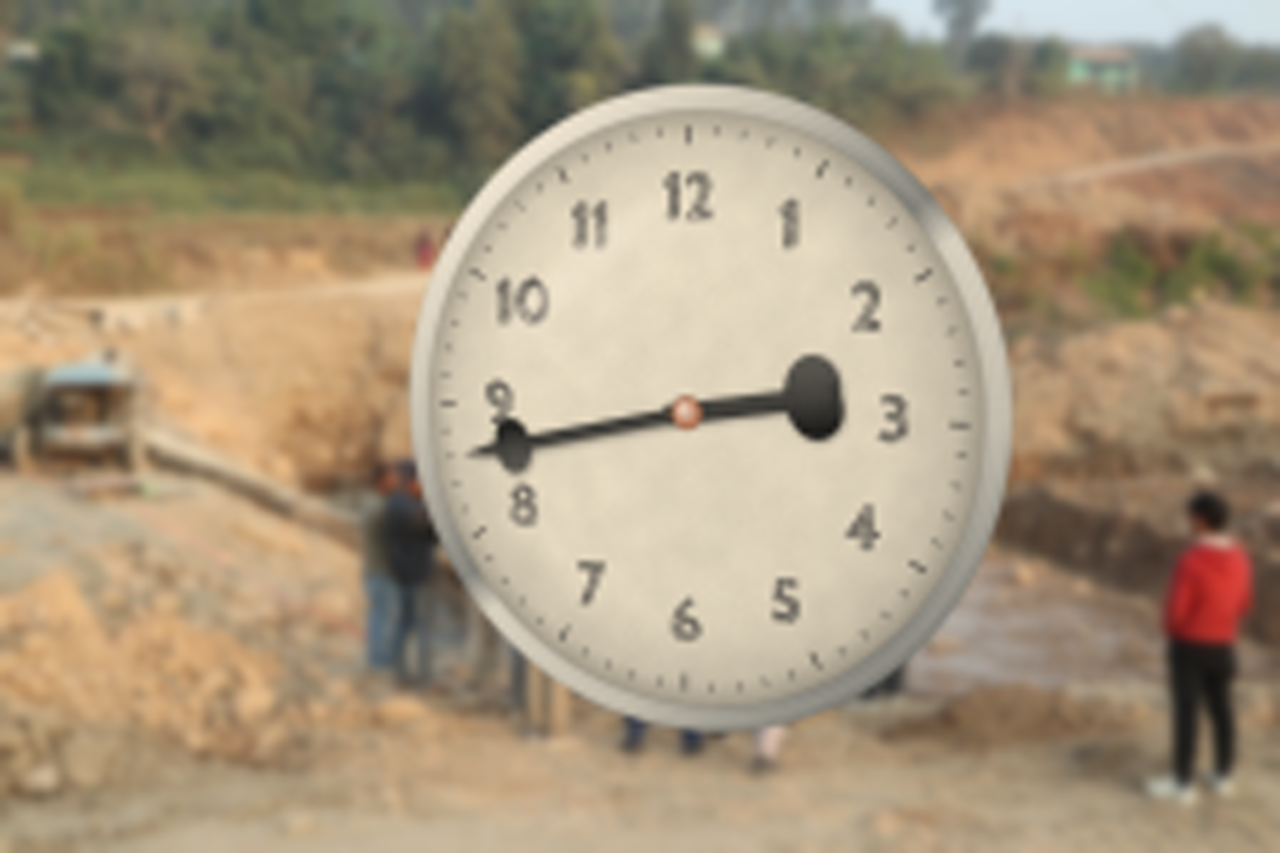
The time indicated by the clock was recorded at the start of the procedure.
2:43
